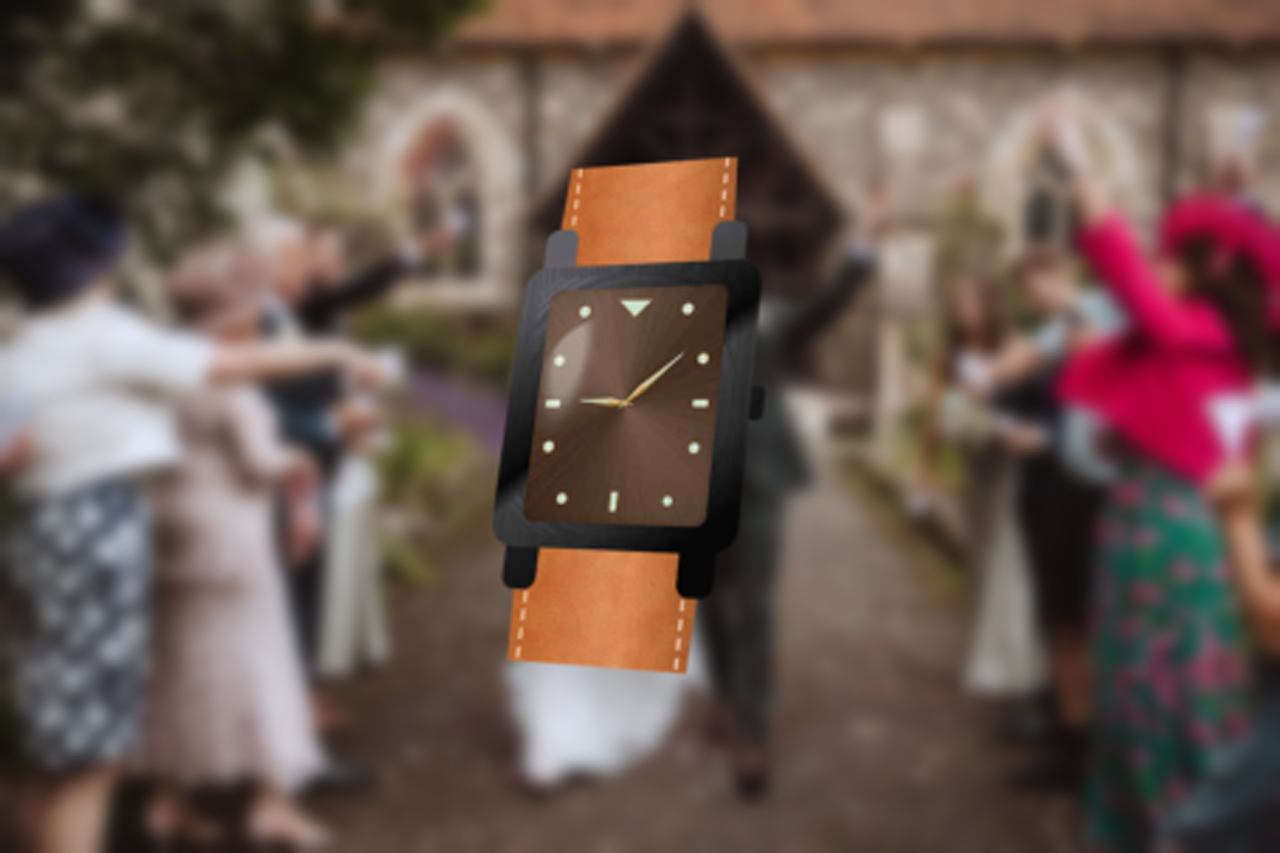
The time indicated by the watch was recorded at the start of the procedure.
9:08
